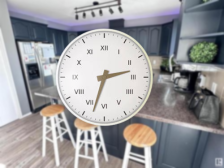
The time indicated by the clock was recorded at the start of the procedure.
2:33
